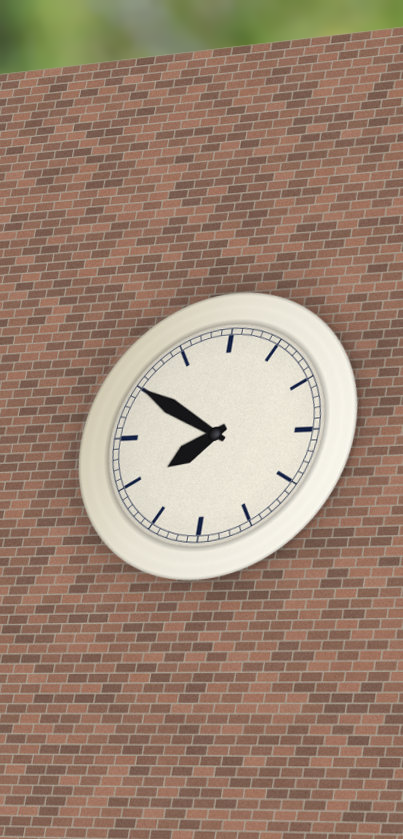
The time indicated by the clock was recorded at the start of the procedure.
7:50
